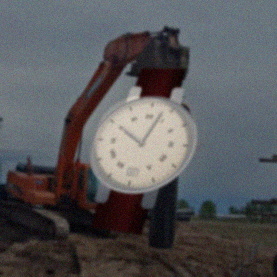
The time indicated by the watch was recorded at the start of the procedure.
10:03
